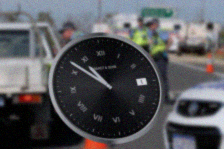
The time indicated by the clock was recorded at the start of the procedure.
10:52
